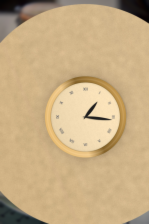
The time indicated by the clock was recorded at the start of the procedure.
1:16
